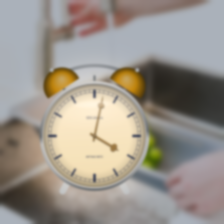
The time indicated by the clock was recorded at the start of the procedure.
4:02
